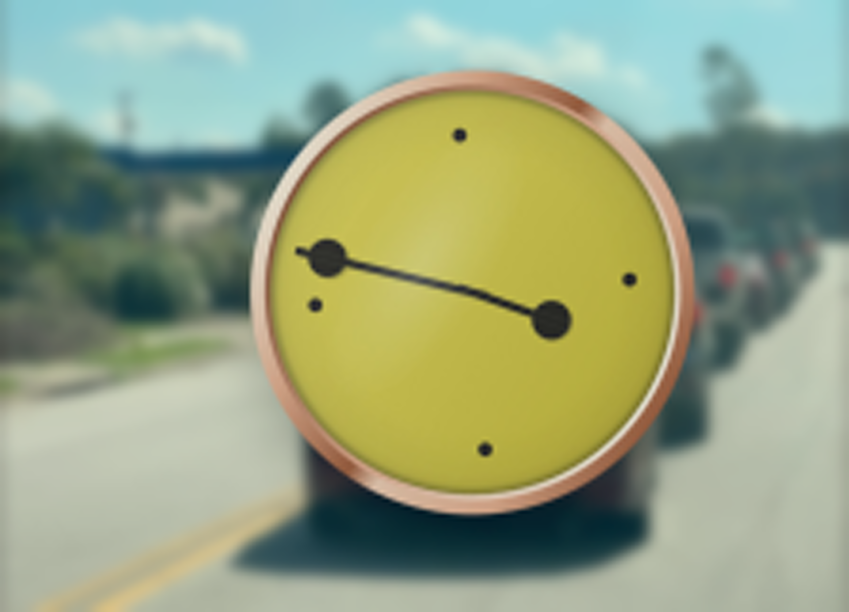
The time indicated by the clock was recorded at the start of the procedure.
3:48
